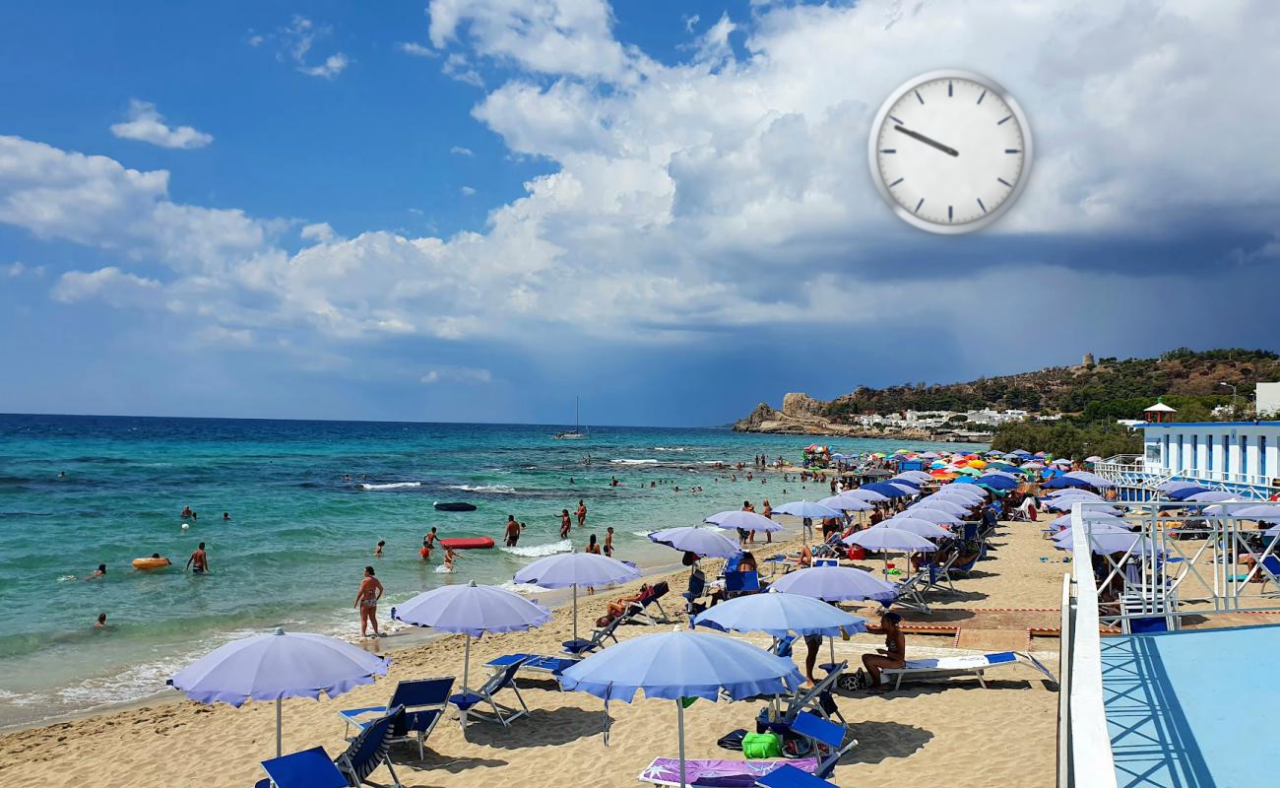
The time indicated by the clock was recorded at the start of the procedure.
9:49
